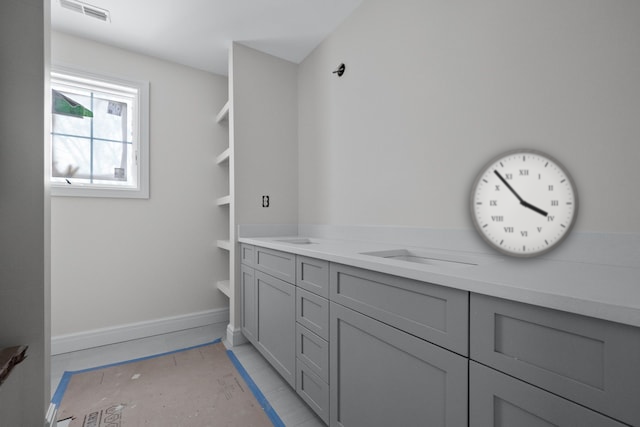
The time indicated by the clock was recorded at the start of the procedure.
3:53
